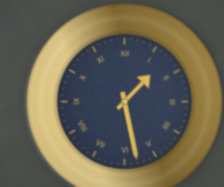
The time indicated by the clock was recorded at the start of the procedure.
1:28
